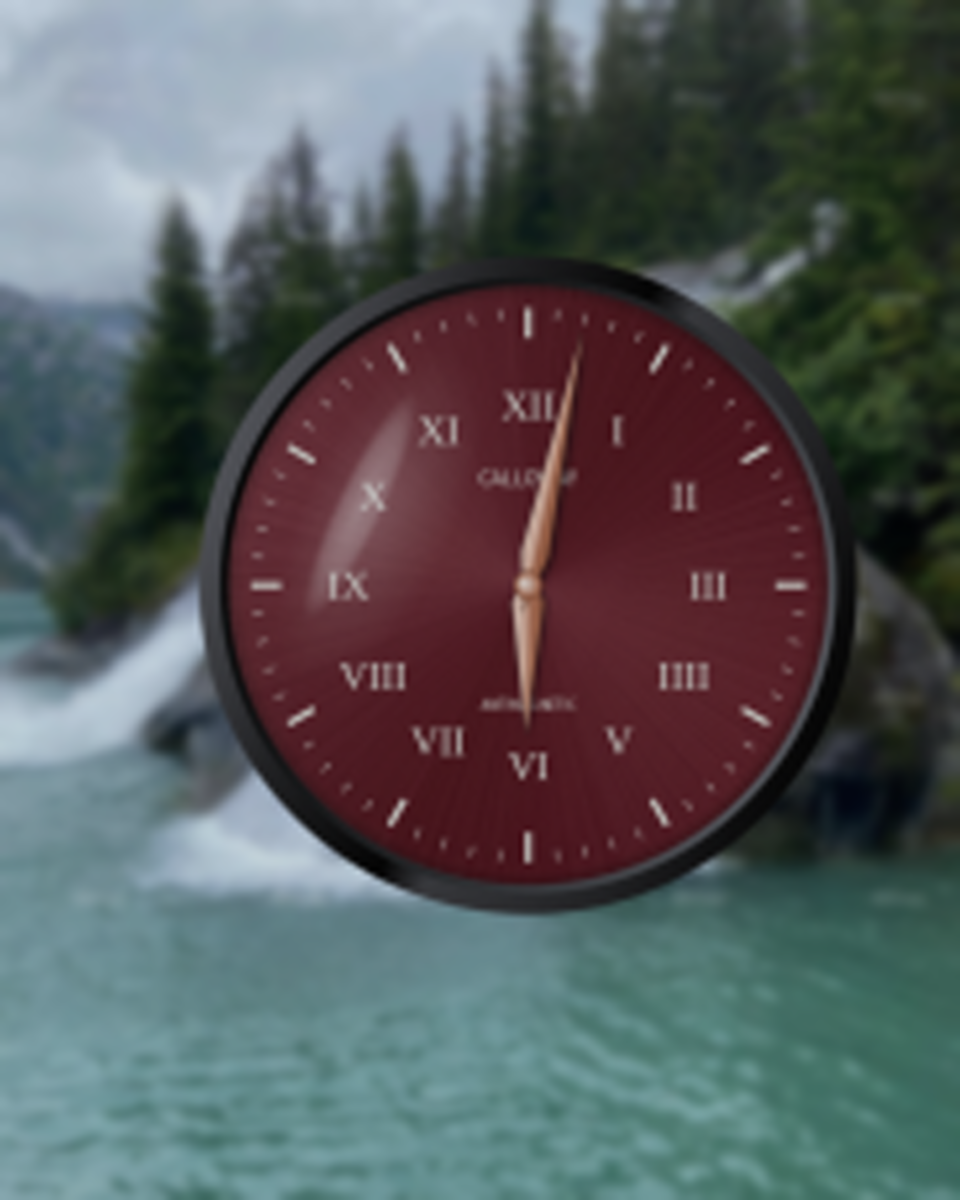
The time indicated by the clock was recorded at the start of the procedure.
6:02
